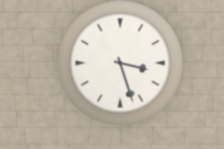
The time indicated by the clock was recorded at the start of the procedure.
3:27
